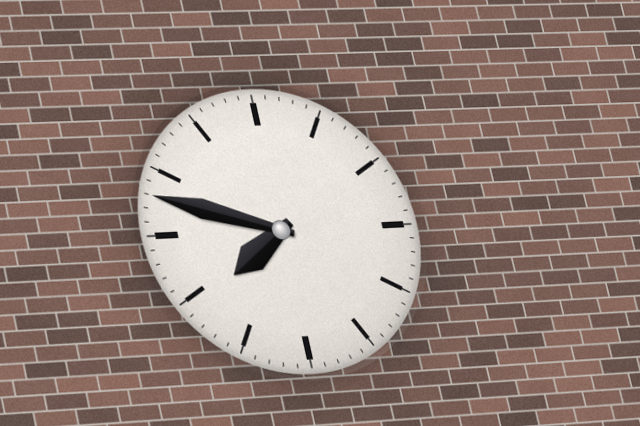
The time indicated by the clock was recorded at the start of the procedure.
7:48
